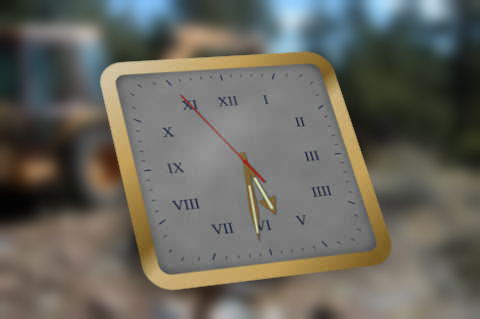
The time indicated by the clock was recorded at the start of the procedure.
5:30:55
